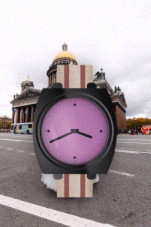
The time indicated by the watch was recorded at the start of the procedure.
3:41
